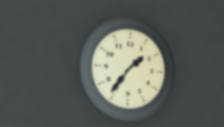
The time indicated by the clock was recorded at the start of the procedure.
1:36
